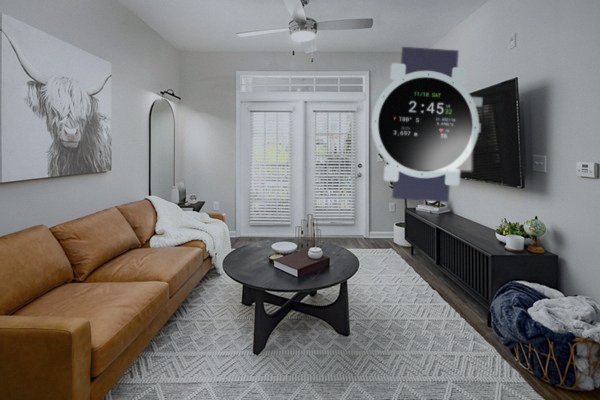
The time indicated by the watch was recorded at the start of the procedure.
2:45
